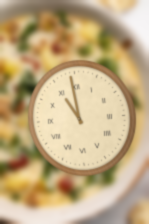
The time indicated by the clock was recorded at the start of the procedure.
10:59
